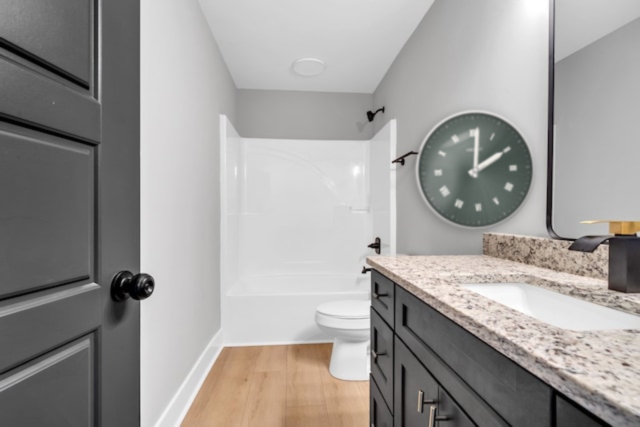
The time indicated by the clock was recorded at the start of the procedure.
2:01
